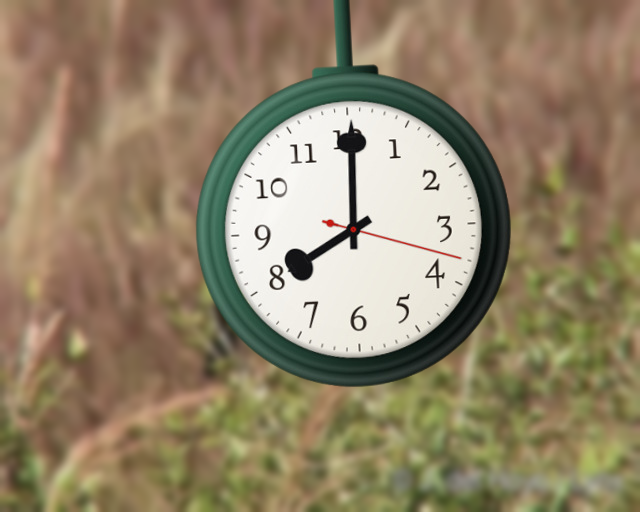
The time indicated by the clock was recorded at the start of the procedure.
8:00:18
